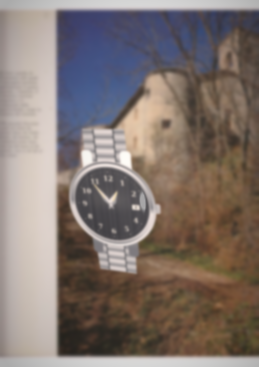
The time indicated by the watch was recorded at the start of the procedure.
12:54
